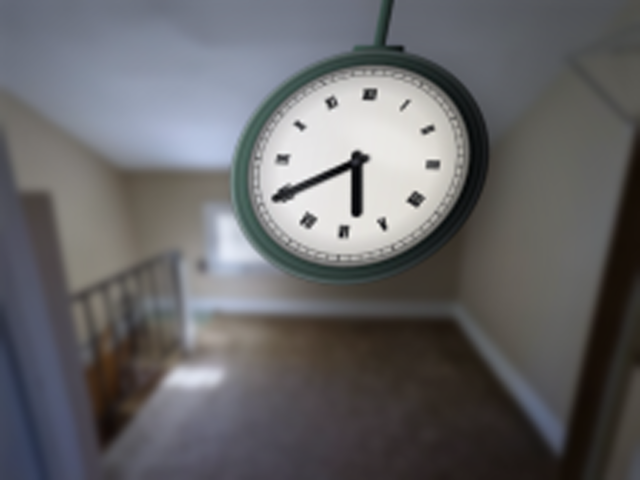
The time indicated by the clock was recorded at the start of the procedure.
5:40
